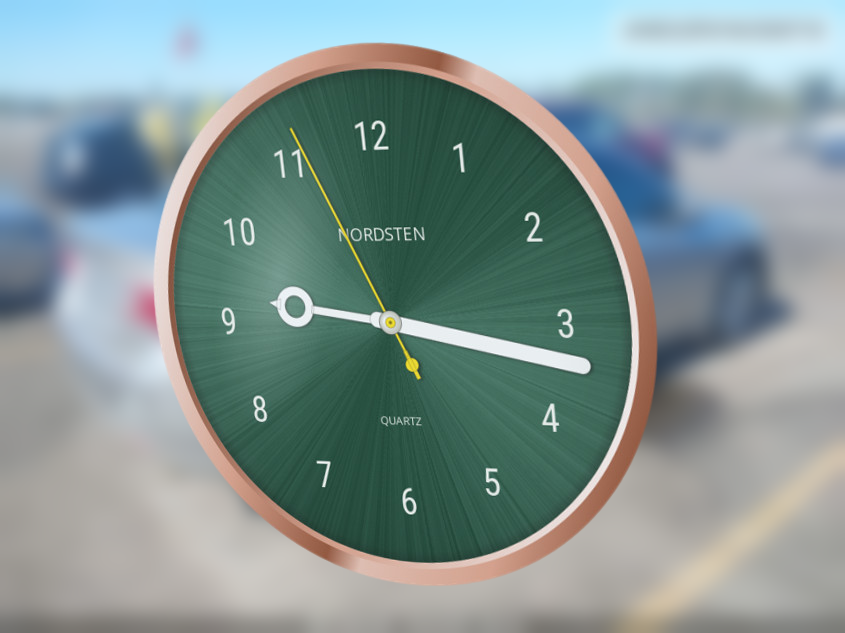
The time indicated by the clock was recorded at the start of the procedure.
9:16:56
